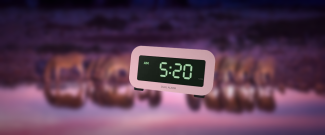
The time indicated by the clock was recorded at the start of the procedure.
5:20
